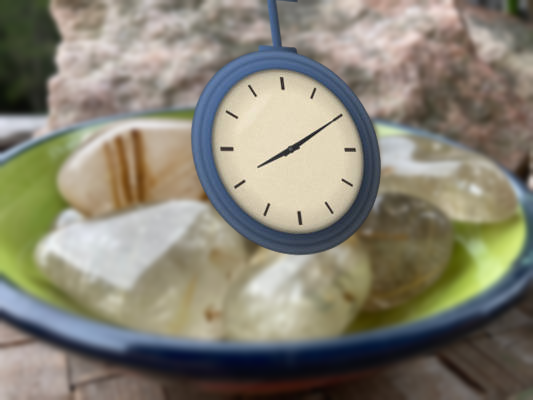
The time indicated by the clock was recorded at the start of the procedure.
8:10
